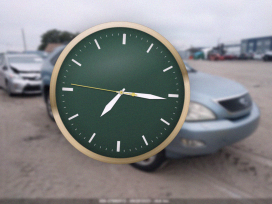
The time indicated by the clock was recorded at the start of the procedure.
7:15:46
